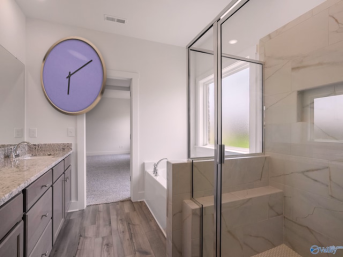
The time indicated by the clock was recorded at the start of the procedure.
6:10
